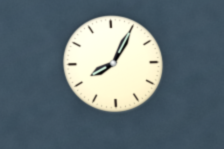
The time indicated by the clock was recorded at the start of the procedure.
8:05
